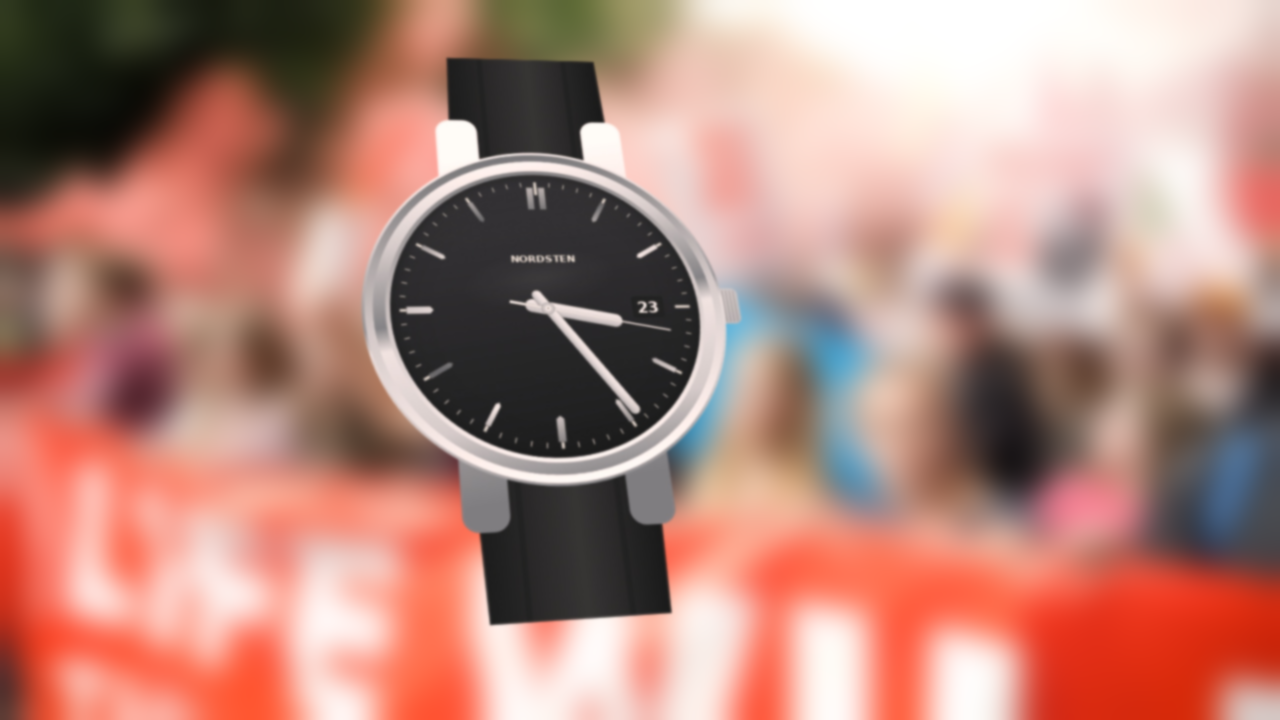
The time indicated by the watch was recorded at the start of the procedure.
3:24:17
